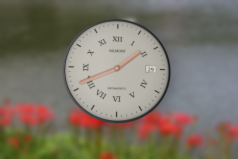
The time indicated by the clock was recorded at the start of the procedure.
1:41
